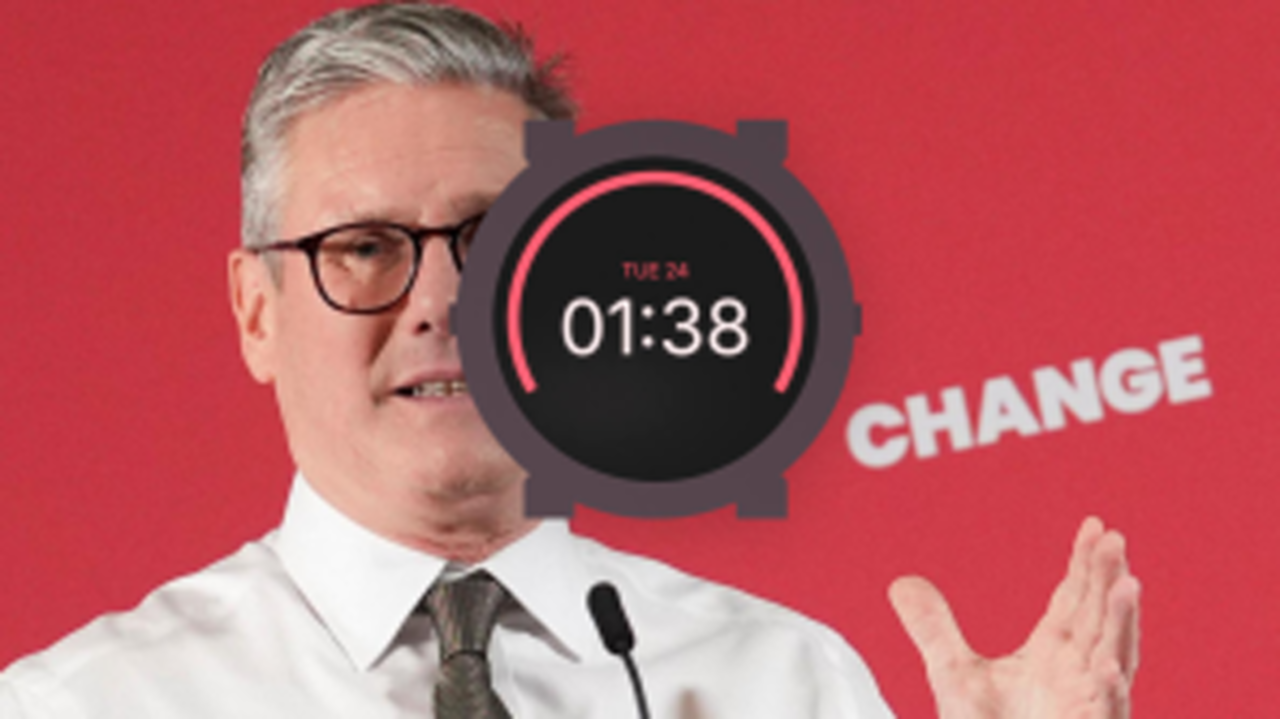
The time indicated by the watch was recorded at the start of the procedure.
1:38
